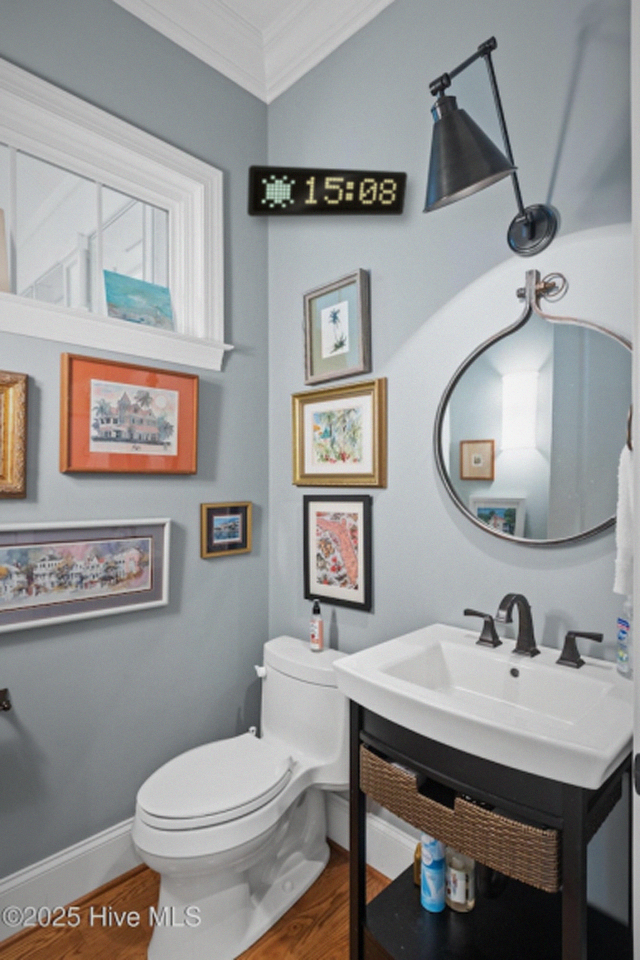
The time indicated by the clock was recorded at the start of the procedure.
15:08
